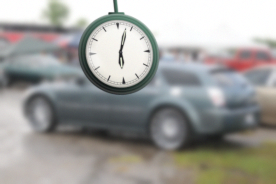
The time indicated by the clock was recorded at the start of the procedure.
6:03
